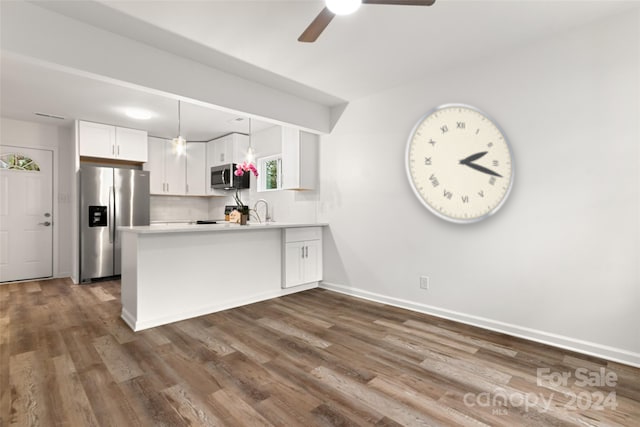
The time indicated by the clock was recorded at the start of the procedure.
2:18
